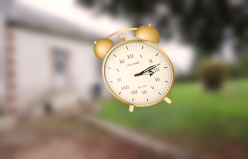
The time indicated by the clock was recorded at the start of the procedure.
3:13
